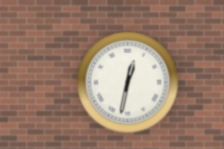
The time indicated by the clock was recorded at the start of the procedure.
12:32
